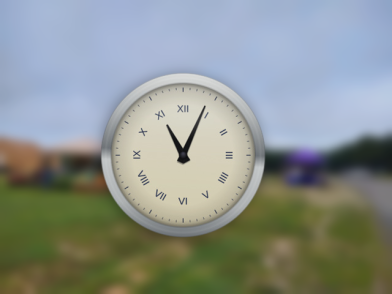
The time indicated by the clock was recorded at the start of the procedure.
11:04
